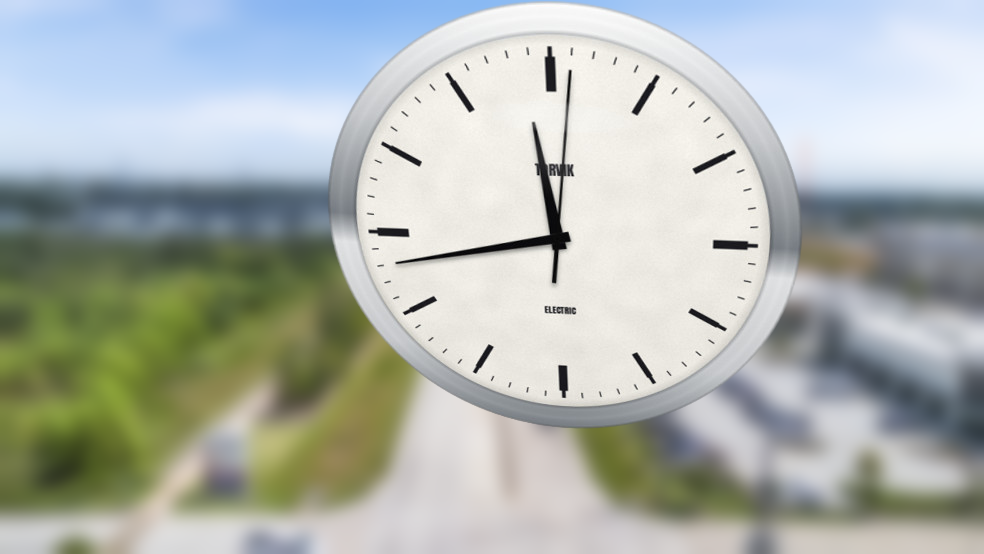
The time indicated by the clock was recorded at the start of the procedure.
11:43:01
